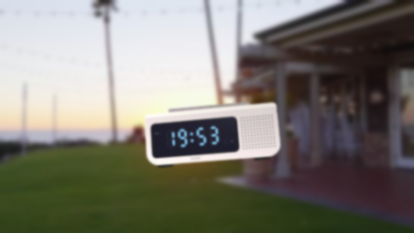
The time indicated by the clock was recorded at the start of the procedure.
19:53
